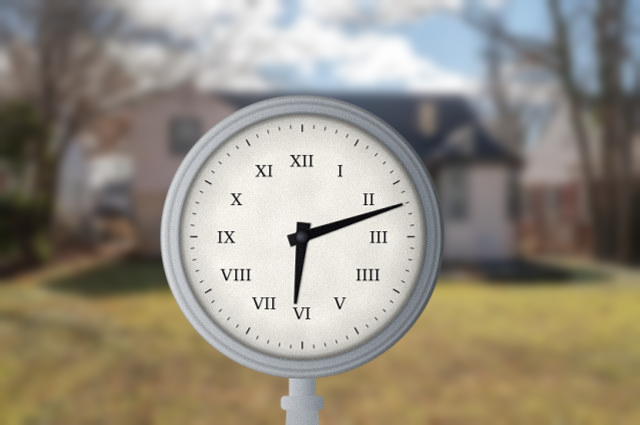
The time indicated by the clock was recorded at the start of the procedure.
6:12
